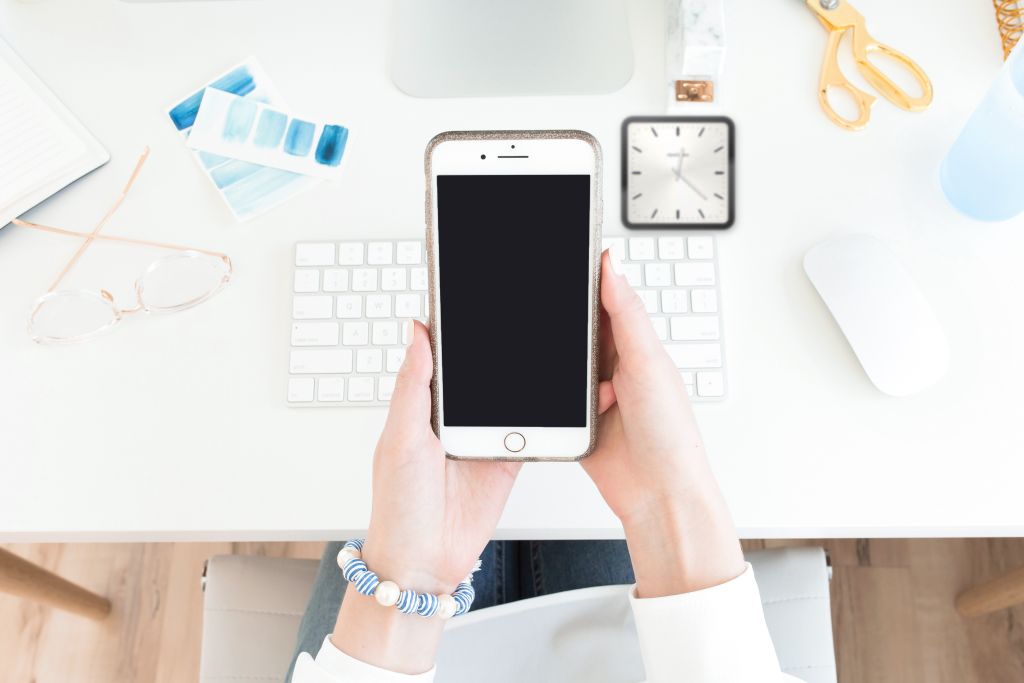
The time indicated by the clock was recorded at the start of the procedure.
12:22
